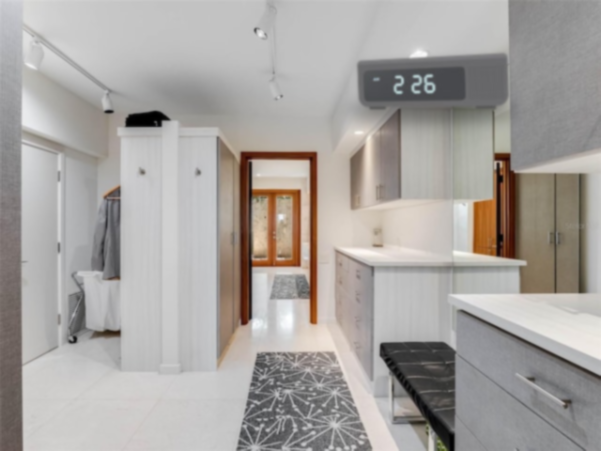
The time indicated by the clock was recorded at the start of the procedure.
2:26
